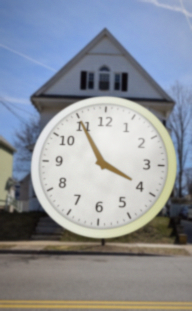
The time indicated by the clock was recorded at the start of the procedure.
3:55
